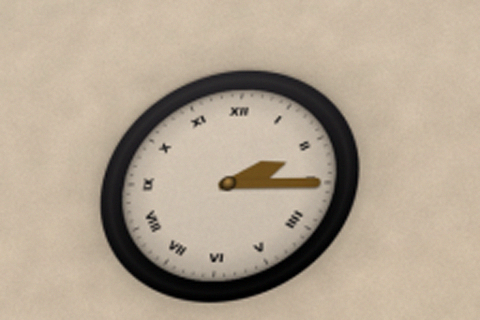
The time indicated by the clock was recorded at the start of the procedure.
2:15
